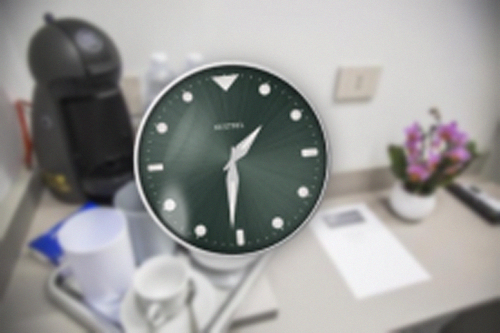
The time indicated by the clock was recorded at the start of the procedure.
1:31
